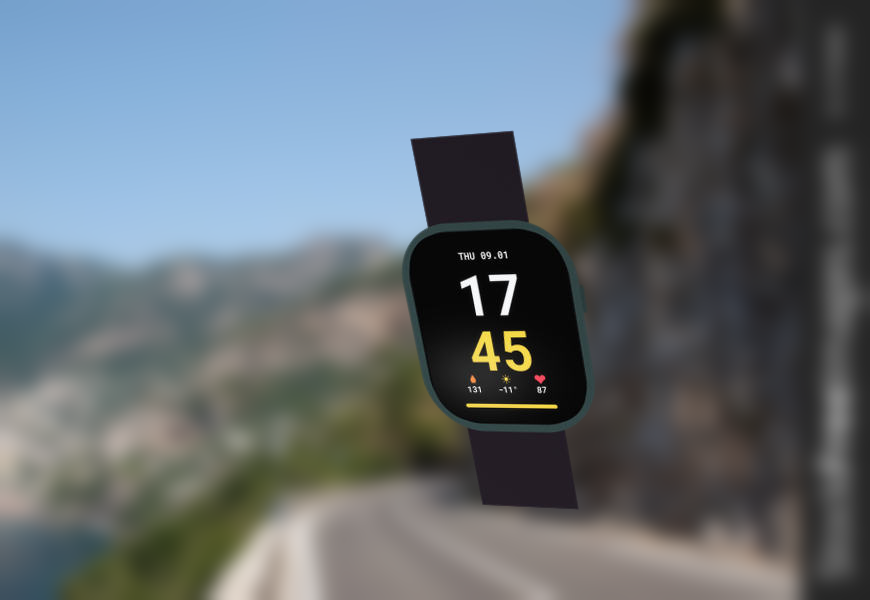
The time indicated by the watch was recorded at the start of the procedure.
17:45
